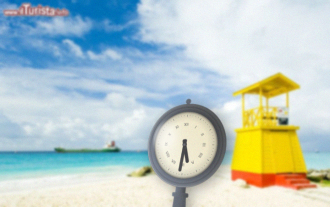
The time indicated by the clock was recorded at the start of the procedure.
5:31
